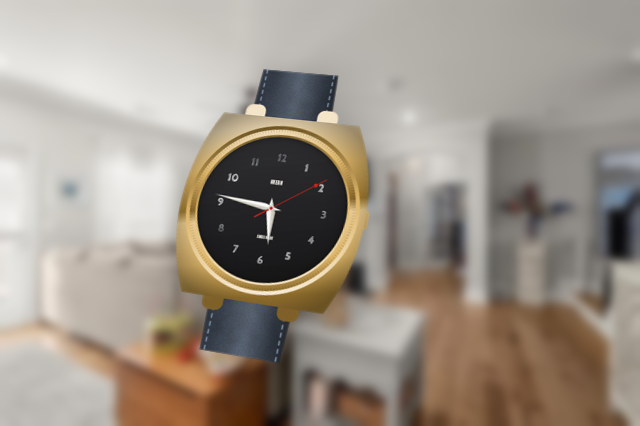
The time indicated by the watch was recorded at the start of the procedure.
5:46:09
